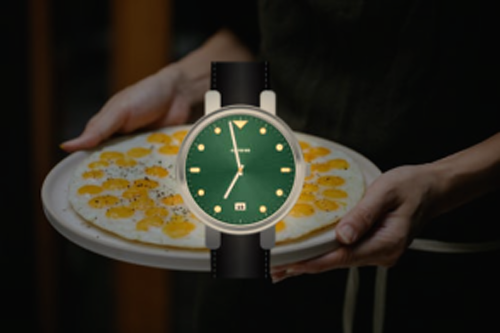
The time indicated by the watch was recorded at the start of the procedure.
6:58
